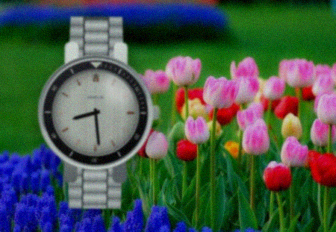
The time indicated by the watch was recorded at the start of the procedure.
8:29
